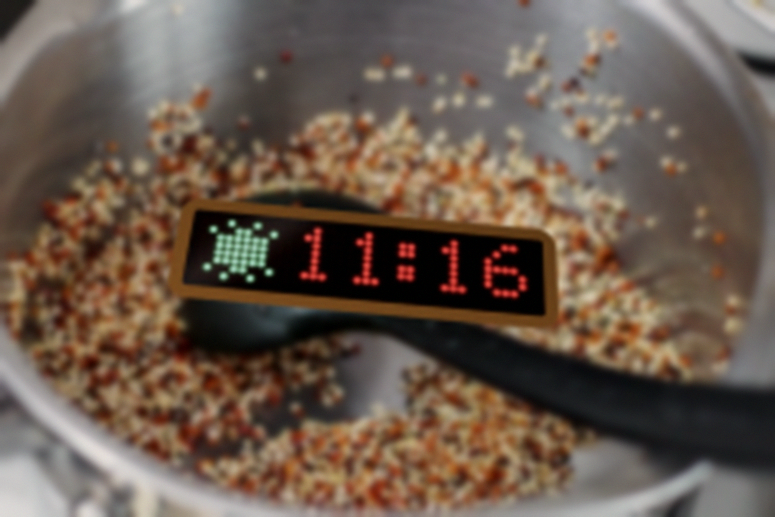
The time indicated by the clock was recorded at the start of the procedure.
11:16
